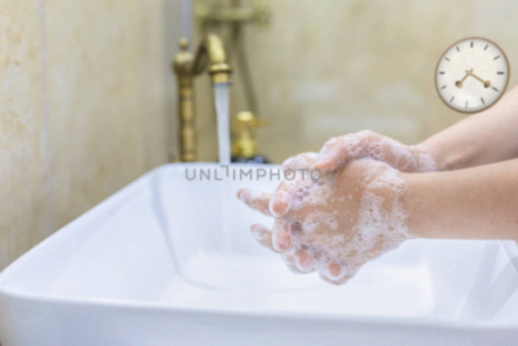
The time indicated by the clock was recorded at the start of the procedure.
7:20
